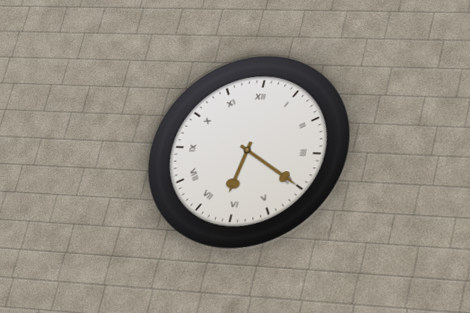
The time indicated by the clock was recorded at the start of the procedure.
6:20
